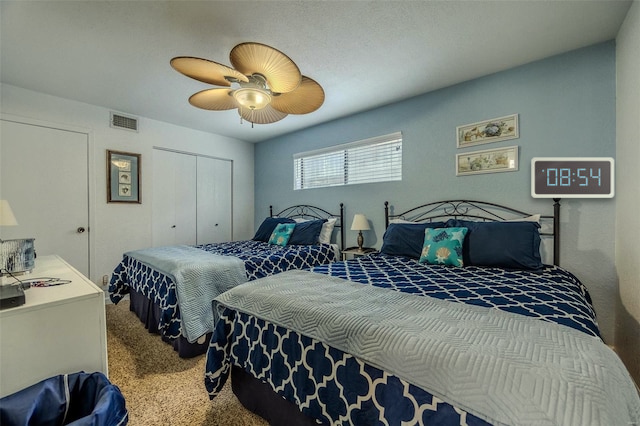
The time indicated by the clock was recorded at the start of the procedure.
8:54
